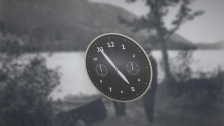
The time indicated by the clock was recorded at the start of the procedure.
4:55
